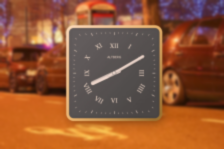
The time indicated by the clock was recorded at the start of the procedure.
8:10
